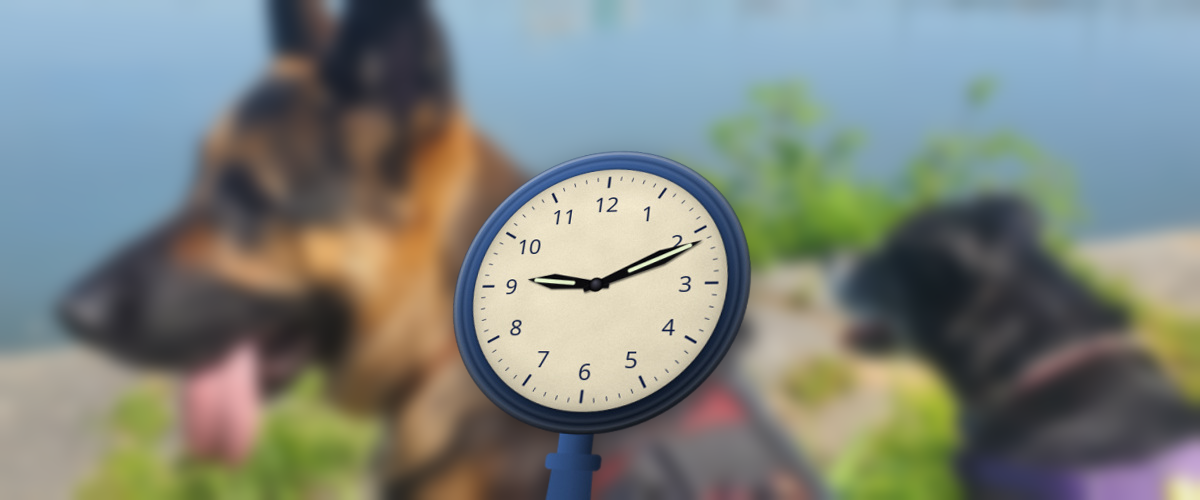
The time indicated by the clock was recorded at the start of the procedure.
9:11
